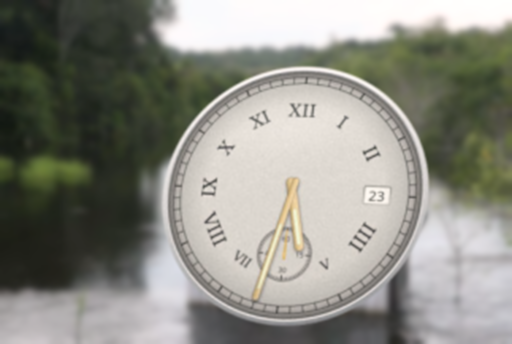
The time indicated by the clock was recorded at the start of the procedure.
5:32
